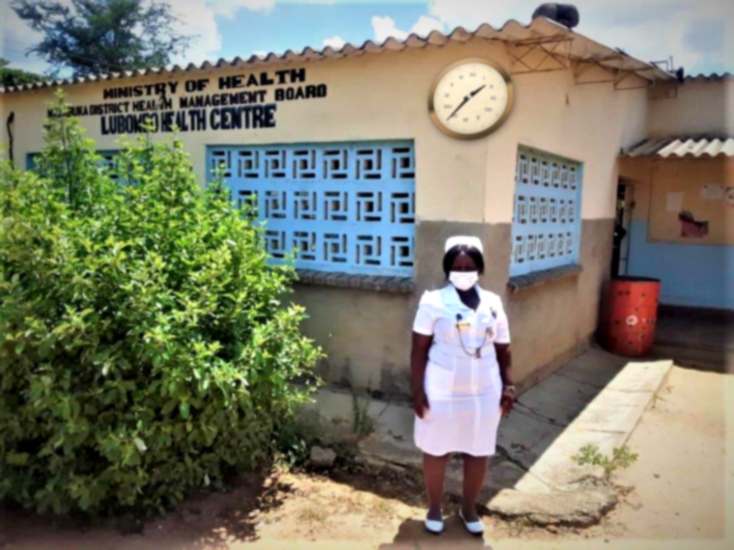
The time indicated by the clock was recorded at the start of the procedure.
1:36
